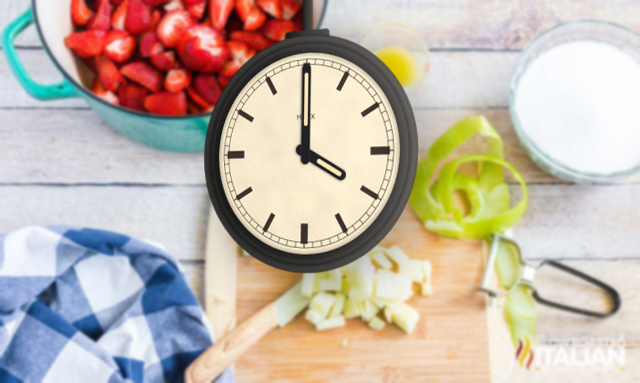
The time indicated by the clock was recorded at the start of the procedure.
4:00
